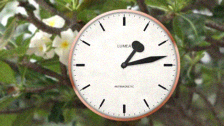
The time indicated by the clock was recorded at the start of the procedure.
1:13
